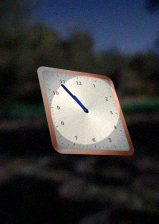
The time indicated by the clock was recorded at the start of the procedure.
10:54
